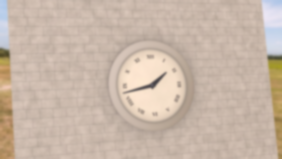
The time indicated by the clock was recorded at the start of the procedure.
1:43
